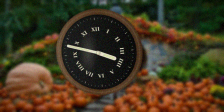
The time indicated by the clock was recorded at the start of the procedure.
3:48
